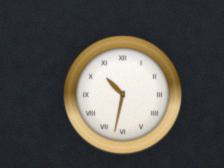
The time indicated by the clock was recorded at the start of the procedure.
10:32
